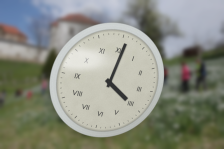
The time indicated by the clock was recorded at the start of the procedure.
4:01
